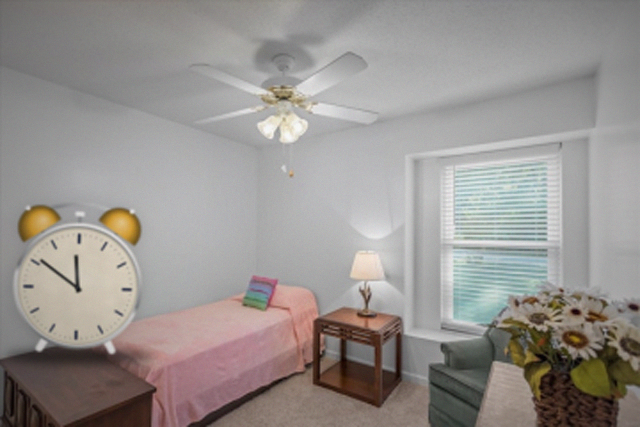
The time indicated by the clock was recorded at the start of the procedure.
11:51
